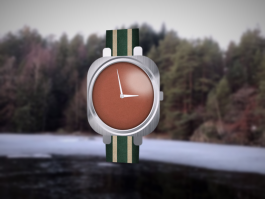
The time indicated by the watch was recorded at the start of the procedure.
2:58
